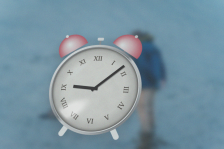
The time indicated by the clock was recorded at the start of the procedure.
9:08
